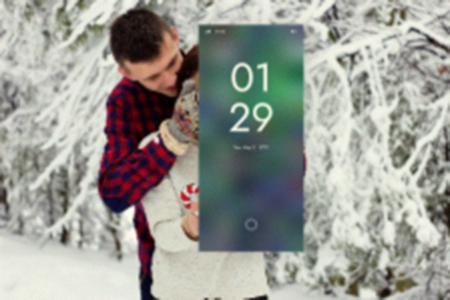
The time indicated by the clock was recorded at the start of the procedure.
1:29
